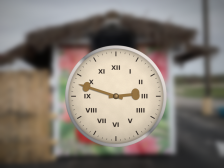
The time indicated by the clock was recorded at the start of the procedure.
2:48
